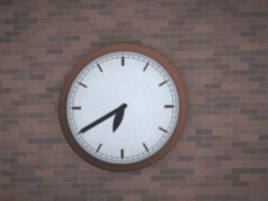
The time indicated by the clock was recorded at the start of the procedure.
6:40
